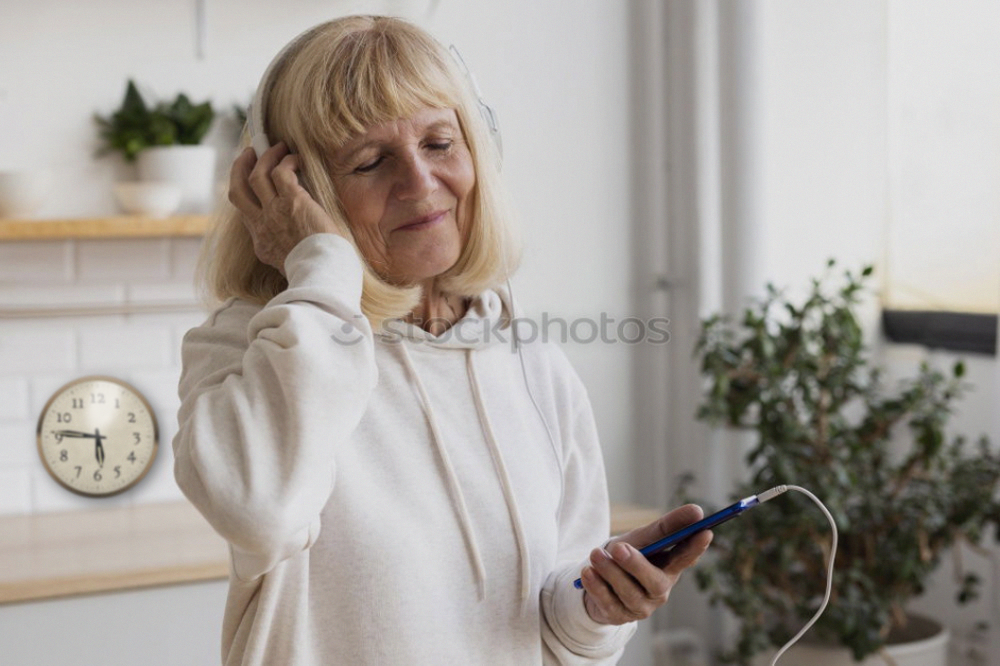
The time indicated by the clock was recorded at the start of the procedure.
5:46
